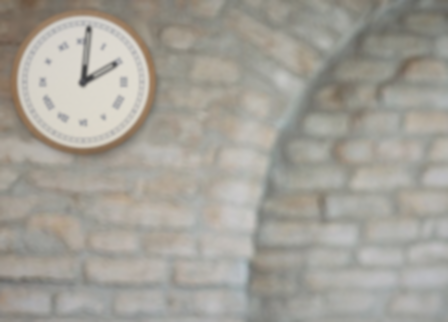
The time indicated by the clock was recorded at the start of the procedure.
2:01
